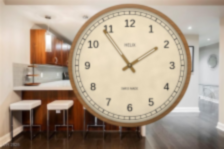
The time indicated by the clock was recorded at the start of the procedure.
1:54
